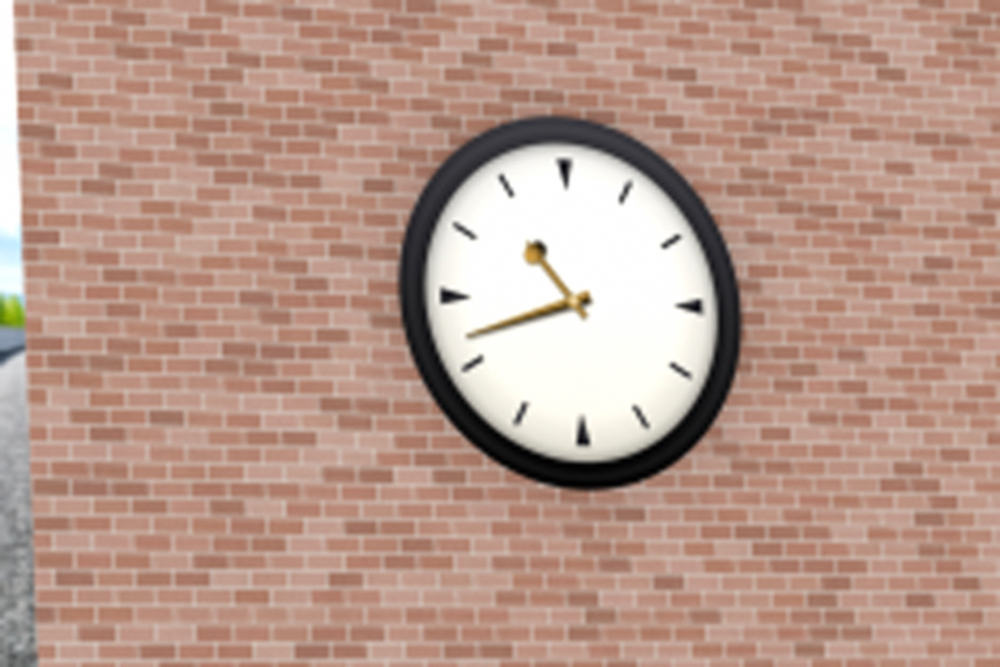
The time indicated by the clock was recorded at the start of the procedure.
10:42
